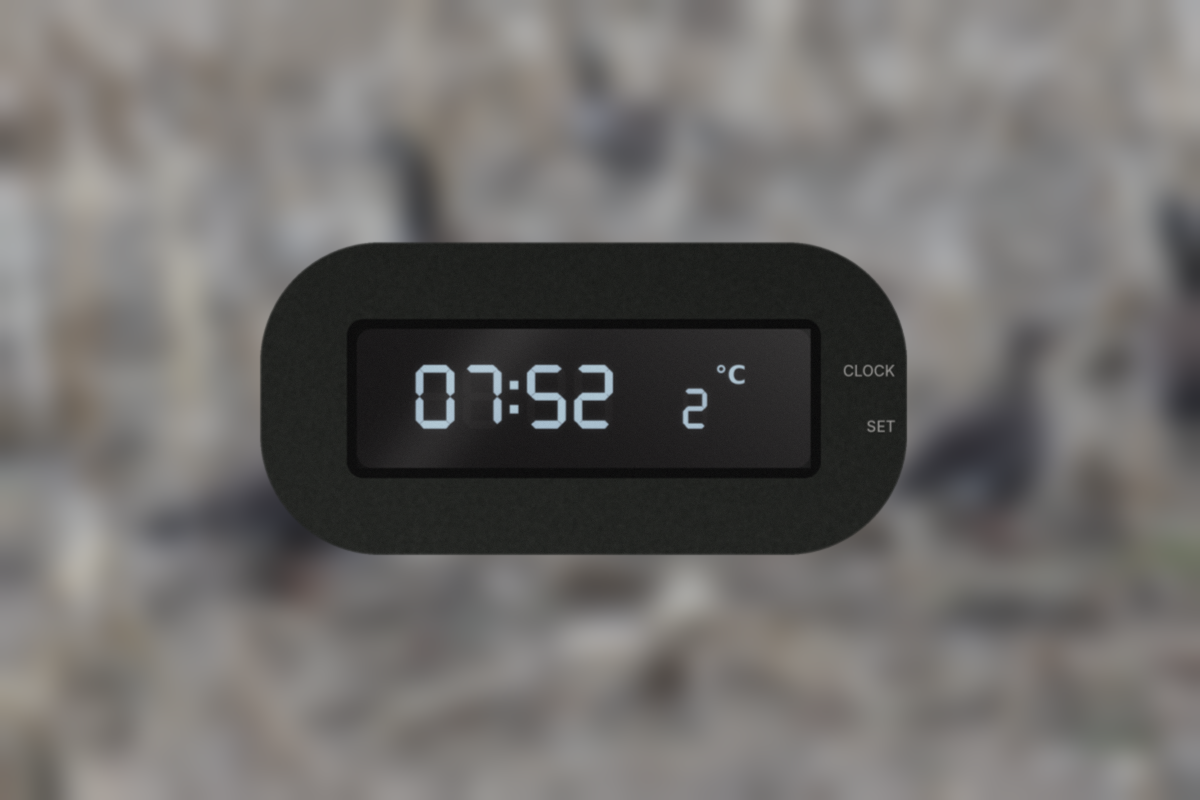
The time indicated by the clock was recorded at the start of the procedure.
7:52
